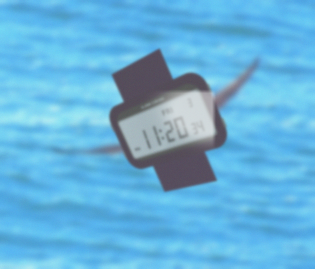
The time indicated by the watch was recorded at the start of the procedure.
11:20
